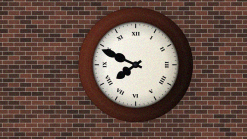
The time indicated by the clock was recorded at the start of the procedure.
7:49
